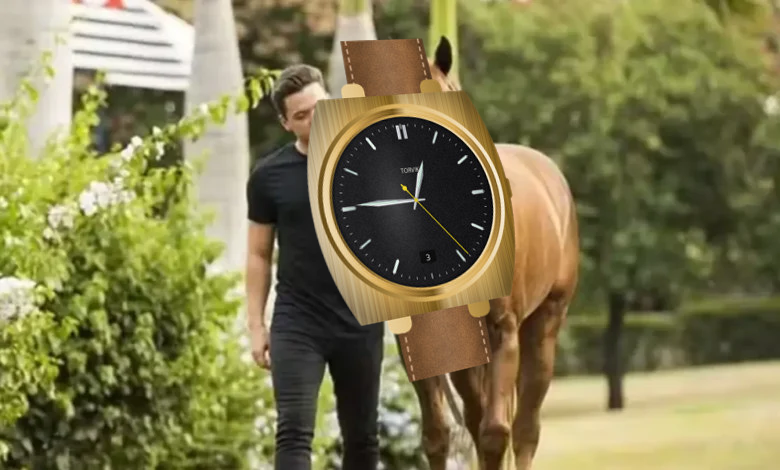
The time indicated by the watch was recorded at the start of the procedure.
12:45:24
